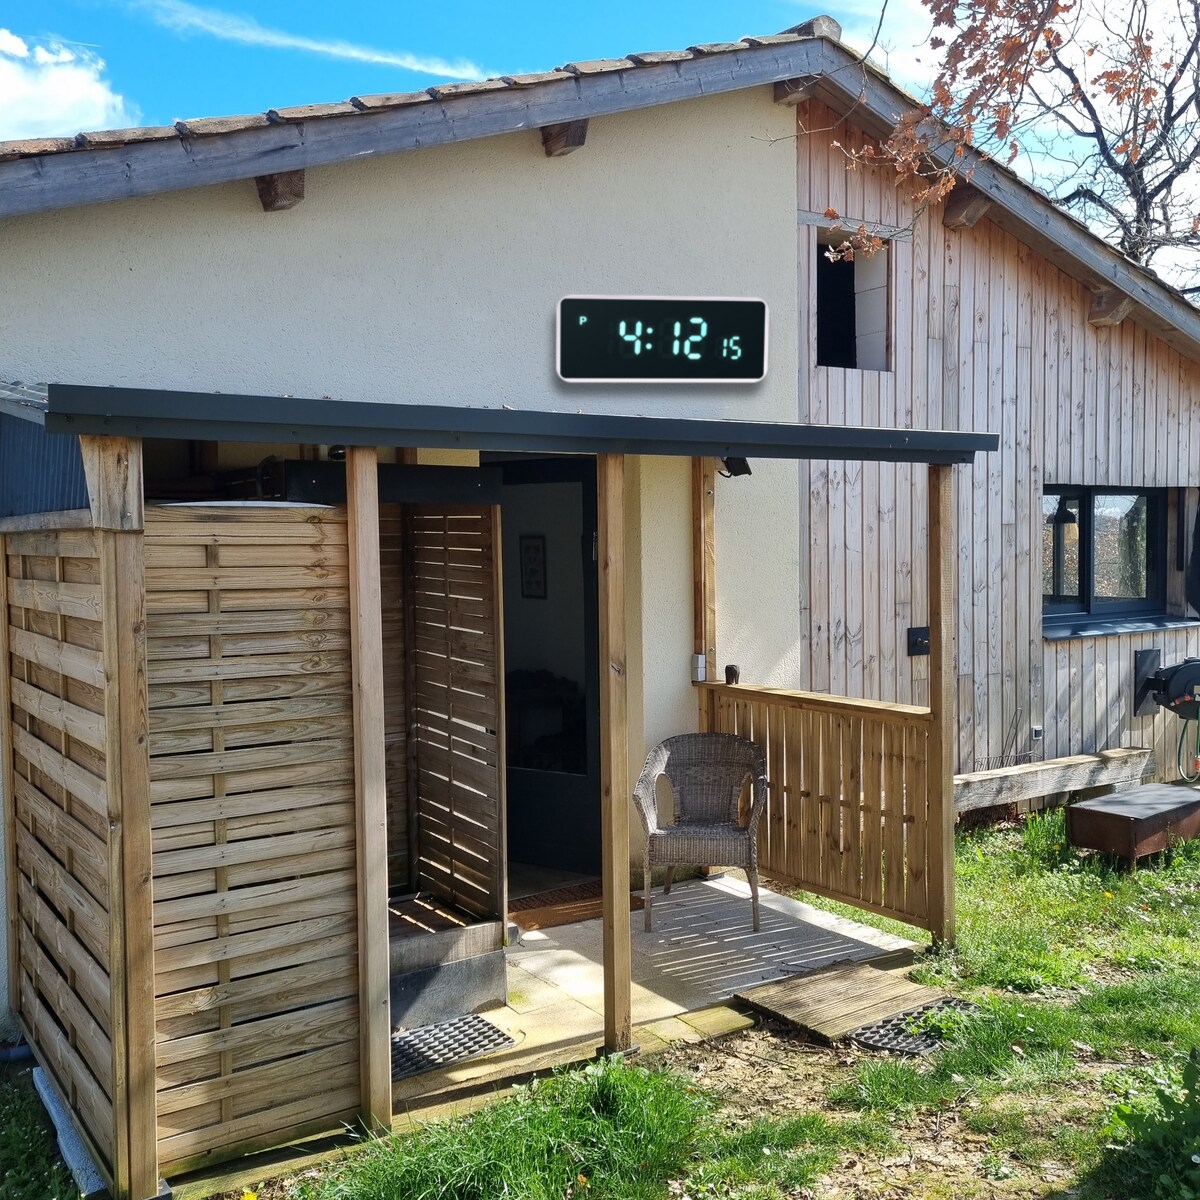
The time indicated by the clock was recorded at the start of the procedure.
4:12:15
